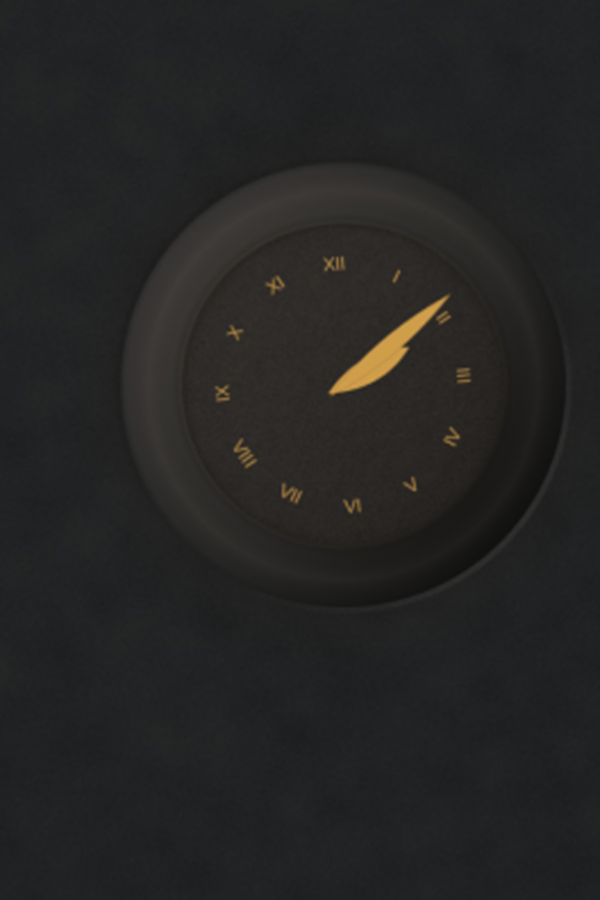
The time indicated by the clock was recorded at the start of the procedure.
2:09
